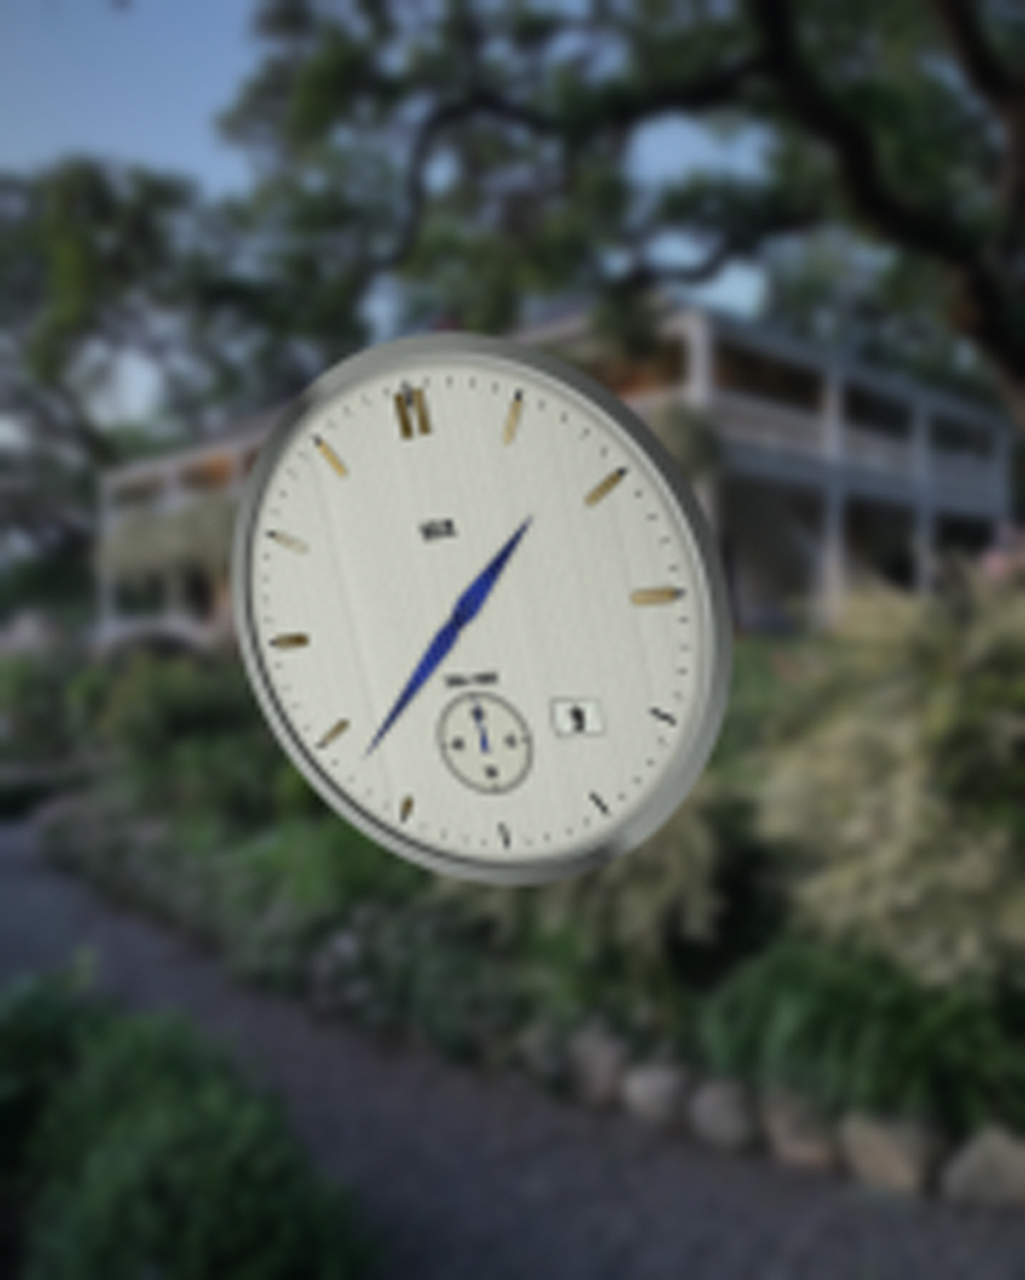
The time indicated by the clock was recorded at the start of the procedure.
1:38
